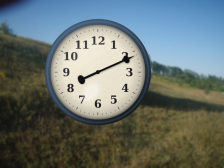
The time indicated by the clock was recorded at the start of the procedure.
8:11
